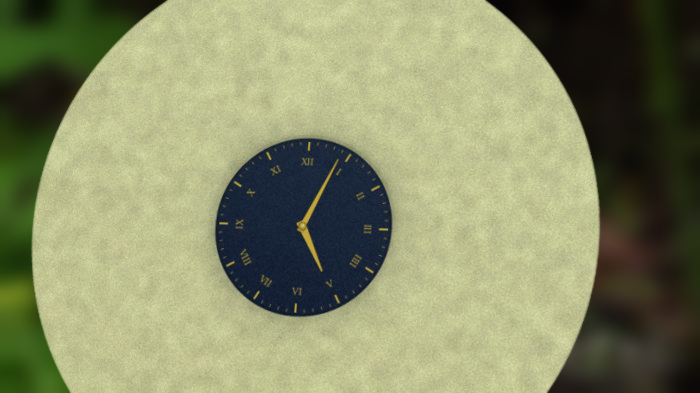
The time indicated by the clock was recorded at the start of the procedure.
5:04
